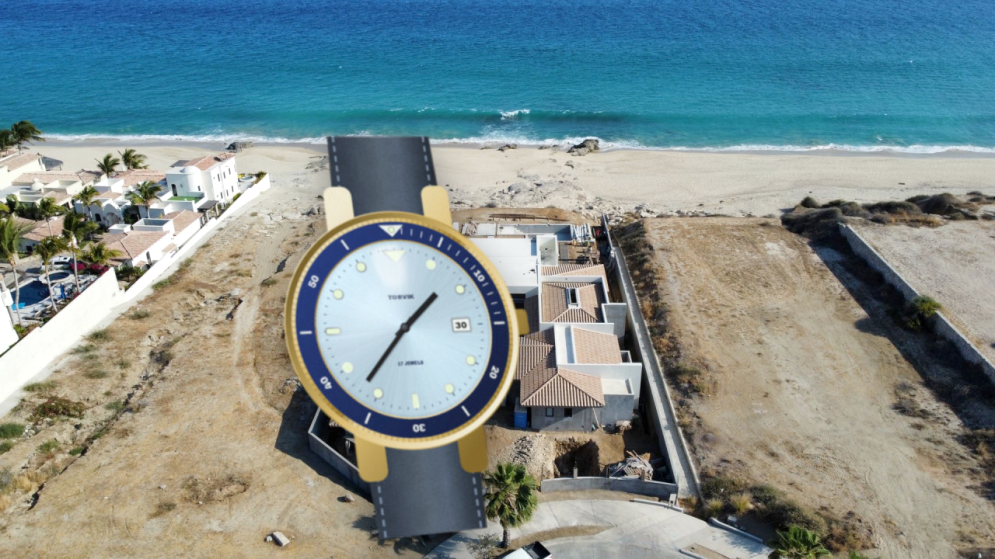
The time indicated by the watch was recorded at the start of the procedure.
1:37
